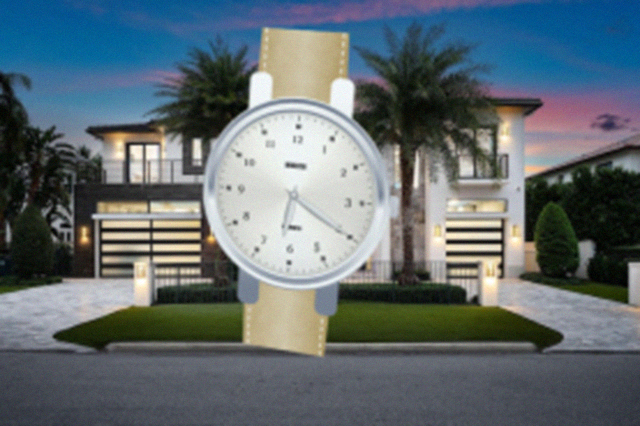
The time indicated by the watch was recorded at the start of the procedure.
6:20
